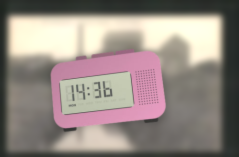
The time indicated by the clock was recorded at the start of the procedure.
14:36
